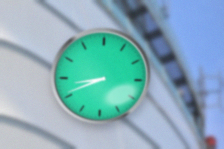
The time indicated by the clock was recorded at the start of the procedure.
8:41
